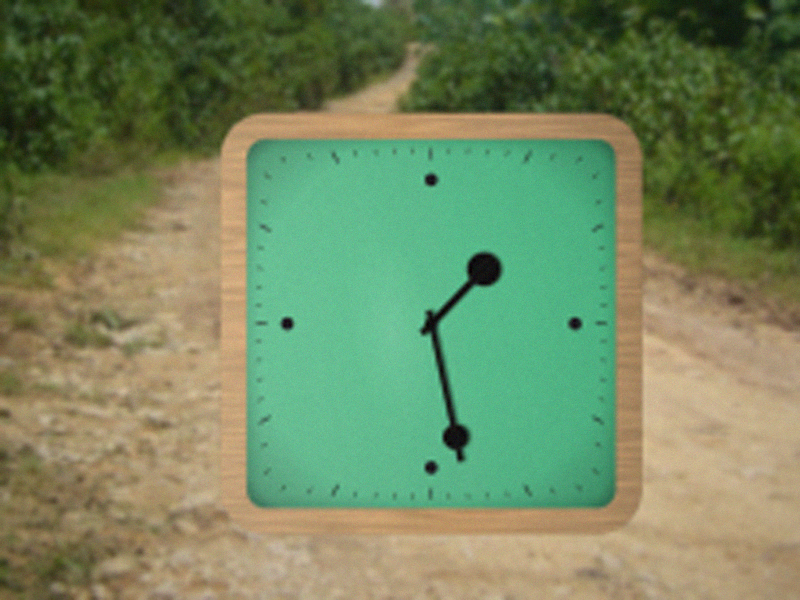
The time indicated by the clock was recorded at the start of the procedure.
1:28
